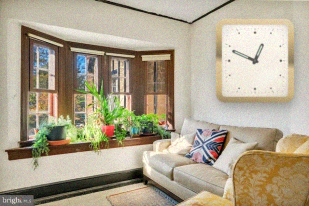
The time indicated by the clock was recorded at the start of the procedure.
12:49
